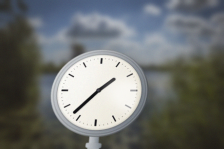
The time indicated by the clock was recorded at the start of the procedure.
1:37
